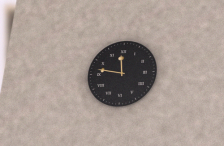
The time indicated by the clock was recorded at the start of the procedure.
11:47
